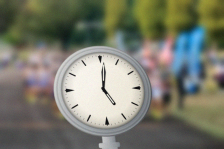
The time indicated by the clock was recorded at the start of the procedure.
5:01
